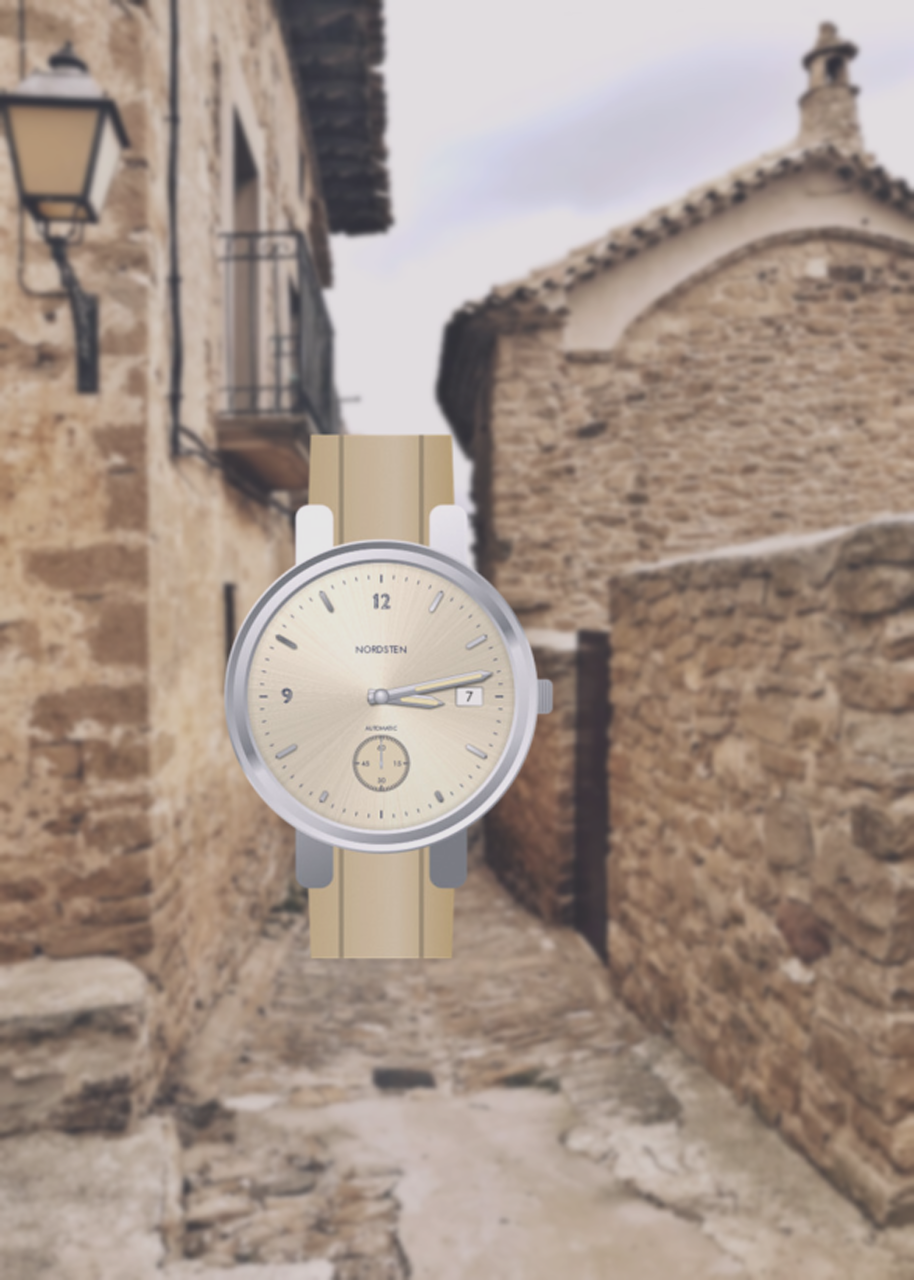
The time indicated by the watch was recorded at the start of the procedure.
3:13
